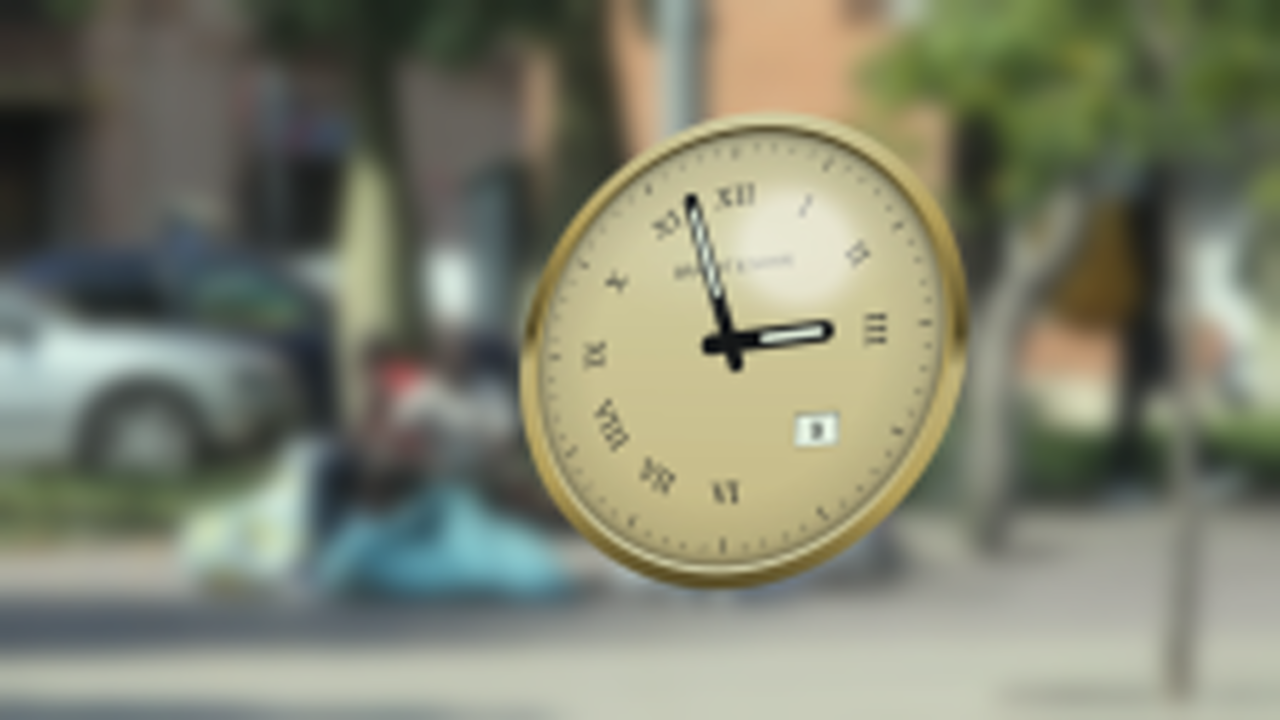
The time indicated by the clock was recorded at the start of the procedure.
2:57
